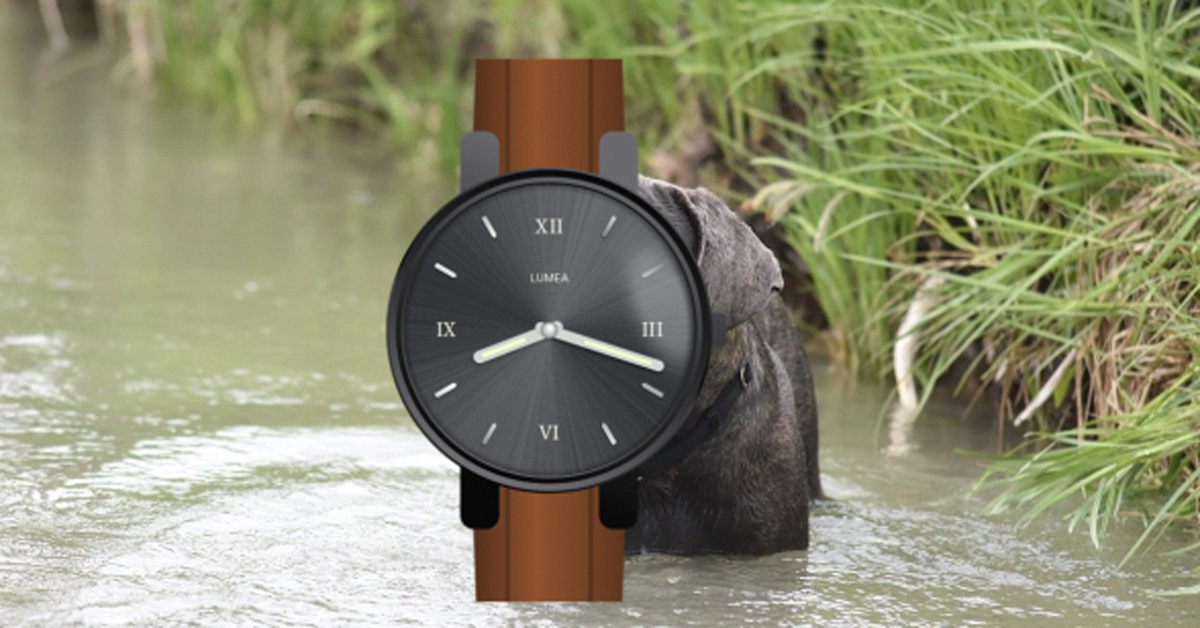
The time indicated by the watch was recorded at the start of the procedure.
8:18
